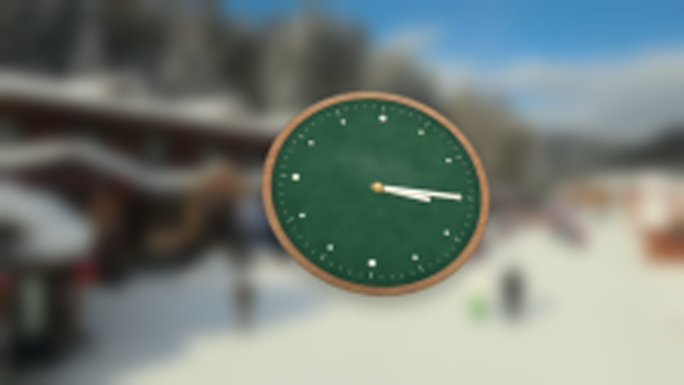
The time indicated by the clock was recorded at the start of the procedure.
3:15
